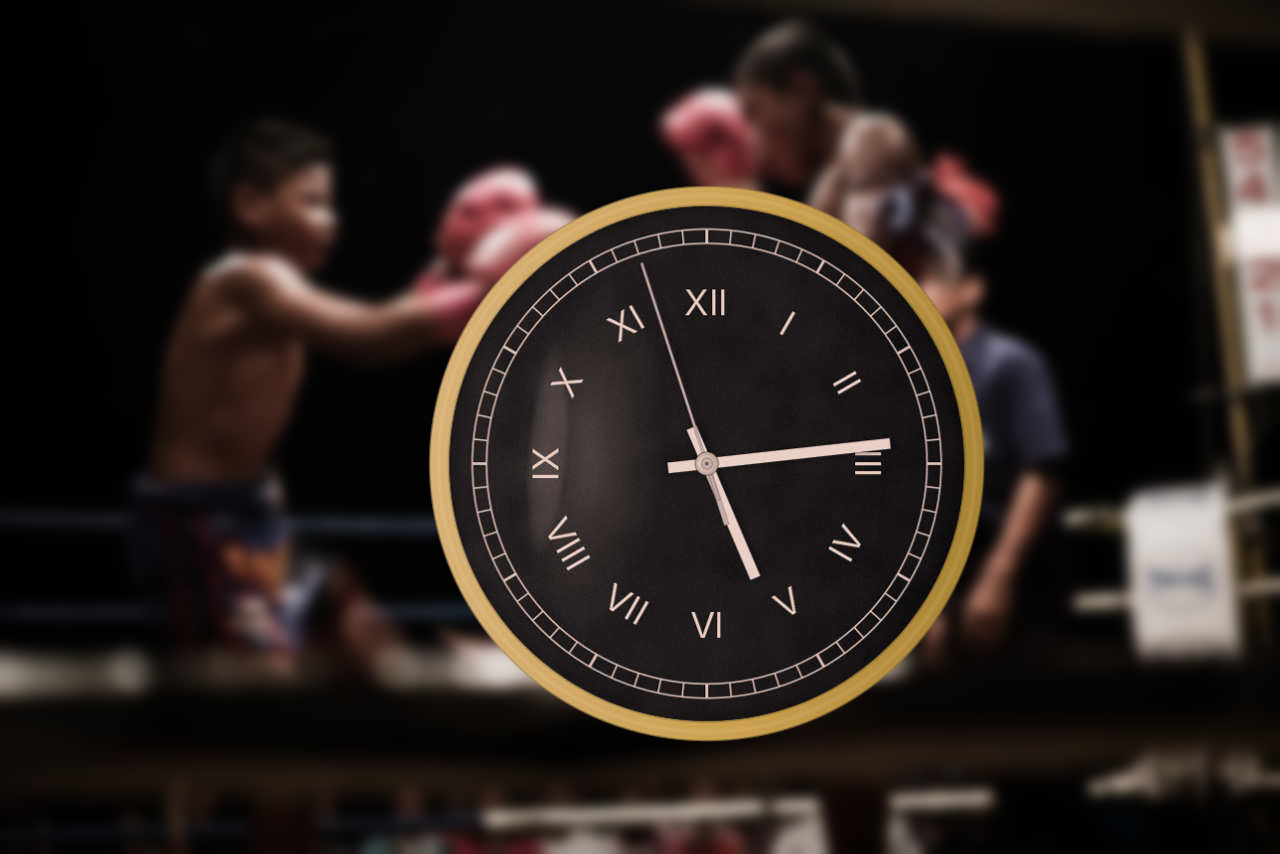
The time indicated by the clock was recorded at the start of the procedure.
5:13:57
